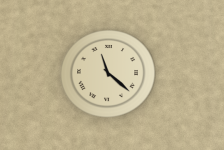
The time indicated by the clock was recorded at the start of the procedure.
11:22
